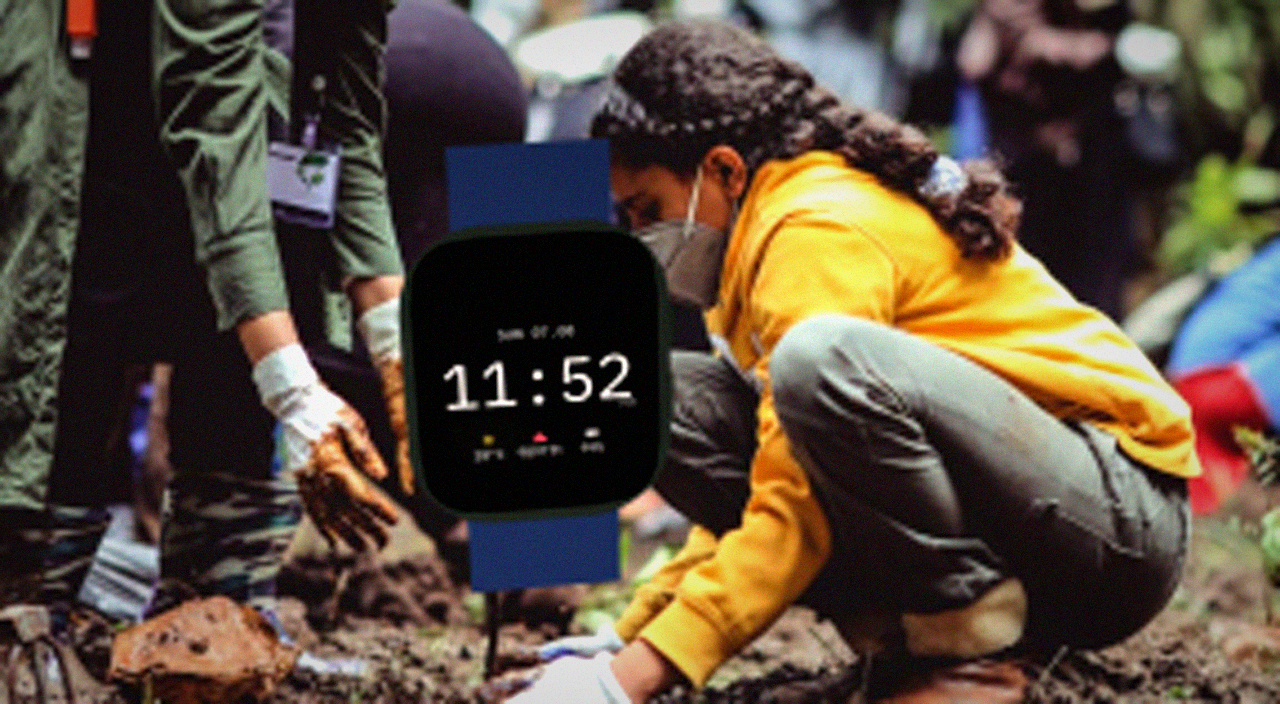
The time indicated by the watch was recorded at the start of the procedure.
11:52
